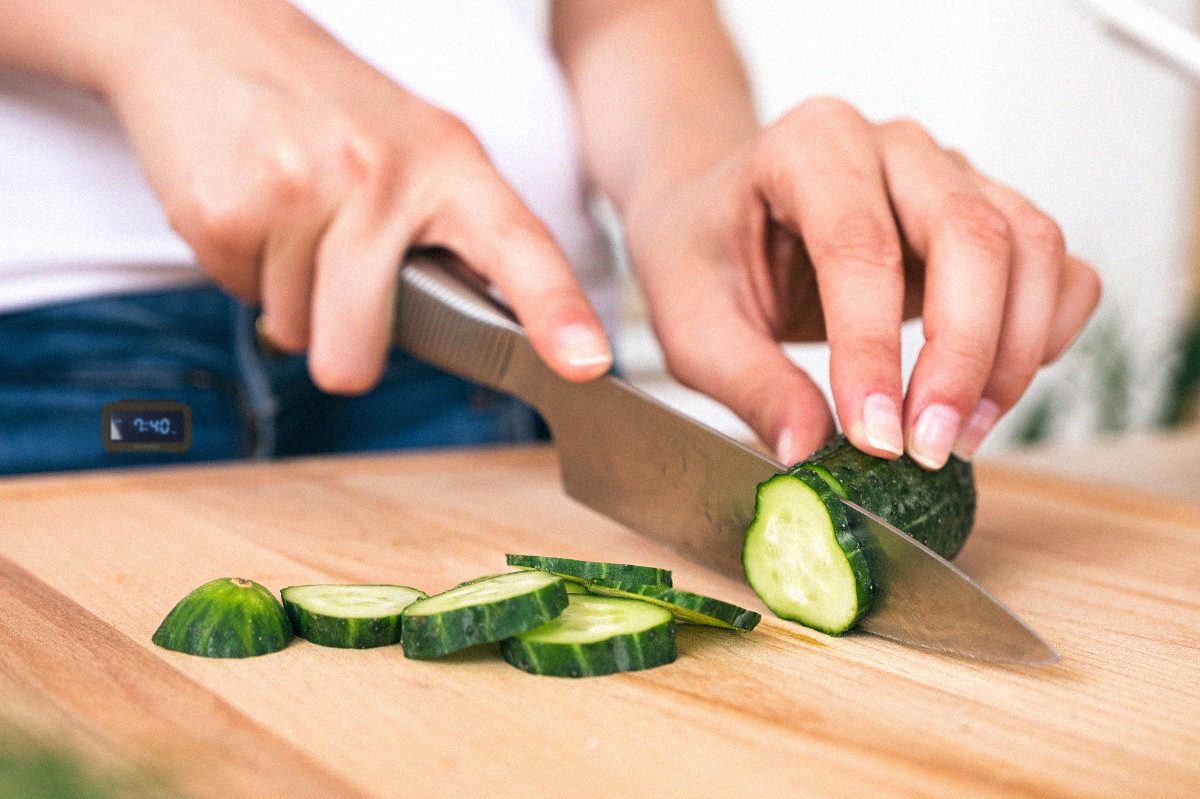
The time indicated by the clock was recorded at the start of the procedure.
7:40
